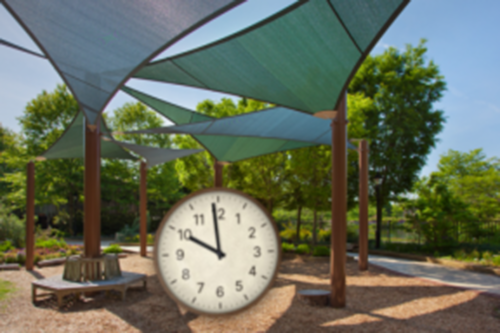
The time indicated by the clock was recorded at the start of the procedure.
9:59
